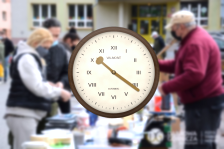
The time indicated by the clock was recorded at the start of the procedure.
10:21
